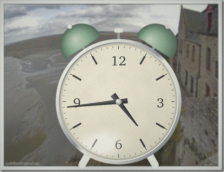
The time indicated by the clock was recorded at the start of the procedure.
4:44
